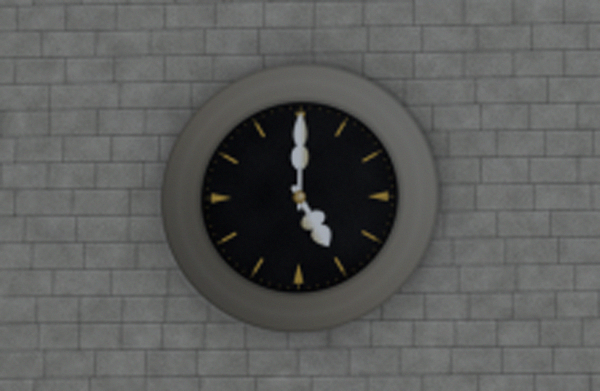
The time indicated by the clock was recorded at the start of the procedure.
5:00
